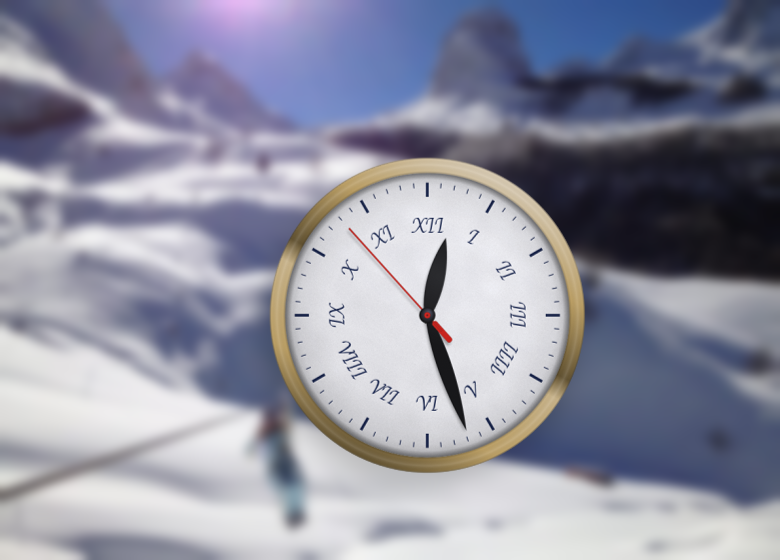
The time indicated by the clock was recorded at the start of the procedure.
12:26:53
